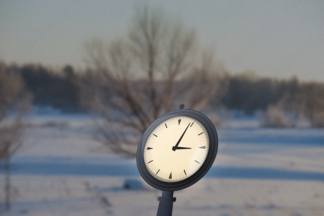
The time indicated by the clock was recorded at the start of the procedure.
3:04
